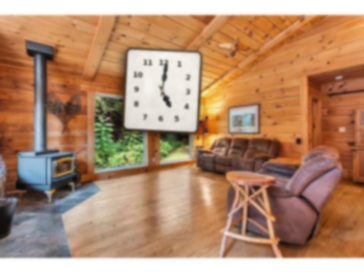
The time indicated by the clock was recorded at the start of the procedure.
5:01
